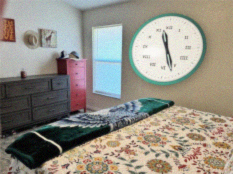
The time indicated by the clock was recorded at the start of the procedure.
11:27
